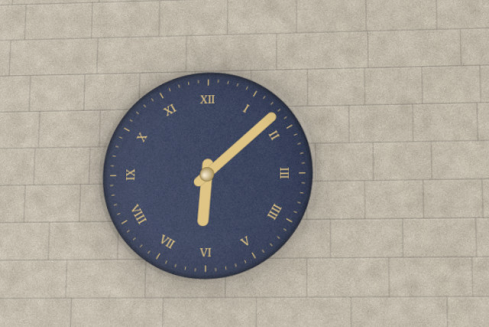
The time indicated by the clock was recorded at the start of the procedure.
6:08
